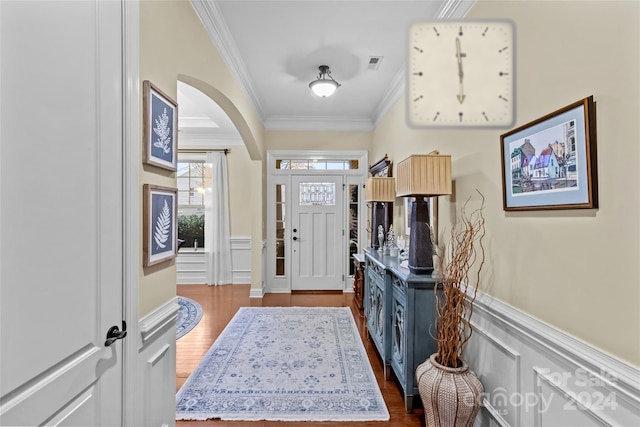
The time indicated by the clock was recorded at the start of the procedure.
5:59
